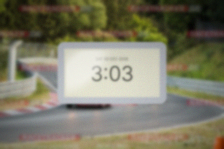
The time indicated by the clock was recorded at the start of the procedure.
3:03
